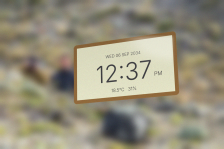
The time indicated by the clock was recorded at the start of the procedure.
12:37
